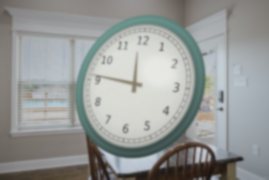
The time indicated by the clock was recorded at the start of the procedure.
11:46
